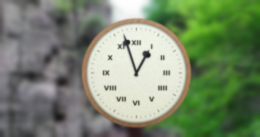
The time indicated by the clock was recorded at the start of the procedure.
12:57
